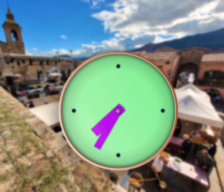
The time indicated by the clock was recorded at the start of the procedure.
7:35
